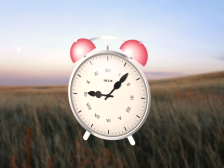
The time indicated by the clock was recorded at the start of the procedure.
9:07
